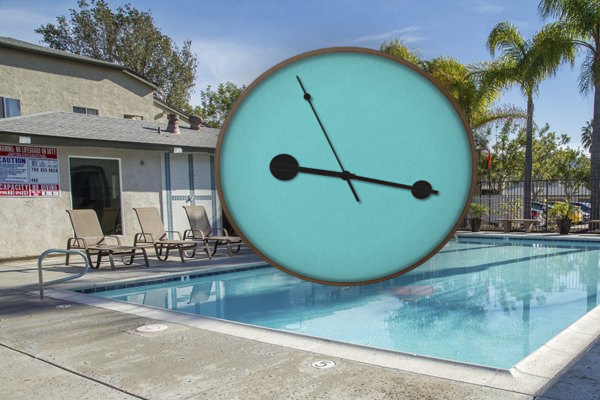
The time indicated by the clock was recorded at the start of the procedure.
9:16:56
